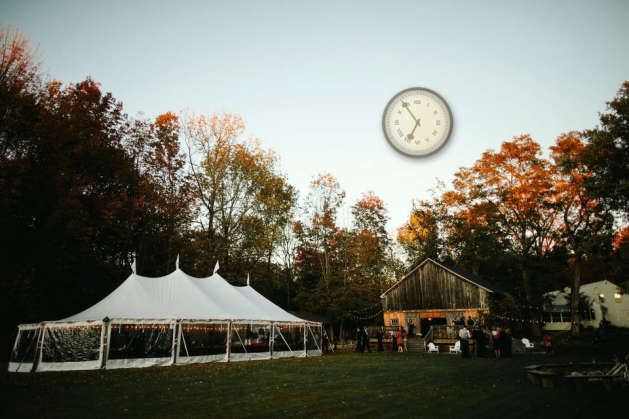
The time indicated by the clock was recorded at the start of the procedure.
6:54
